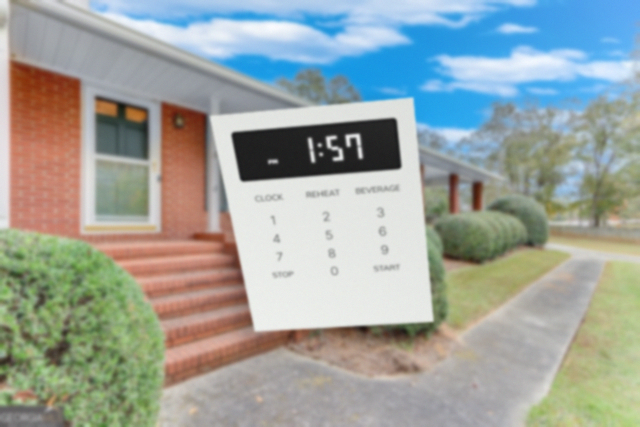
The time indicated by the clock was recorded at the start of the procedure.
1:57
